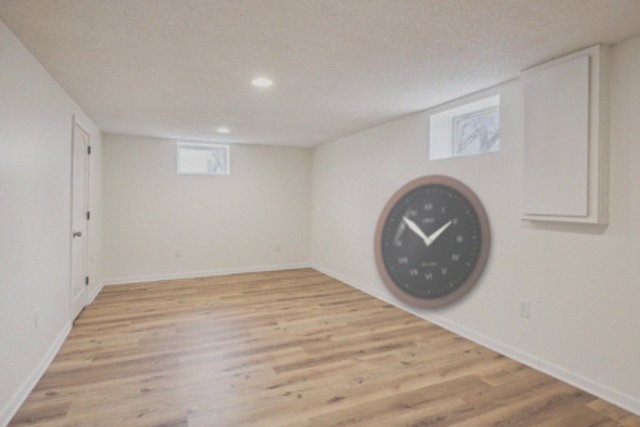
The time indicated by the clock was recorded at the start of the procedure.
1:52
